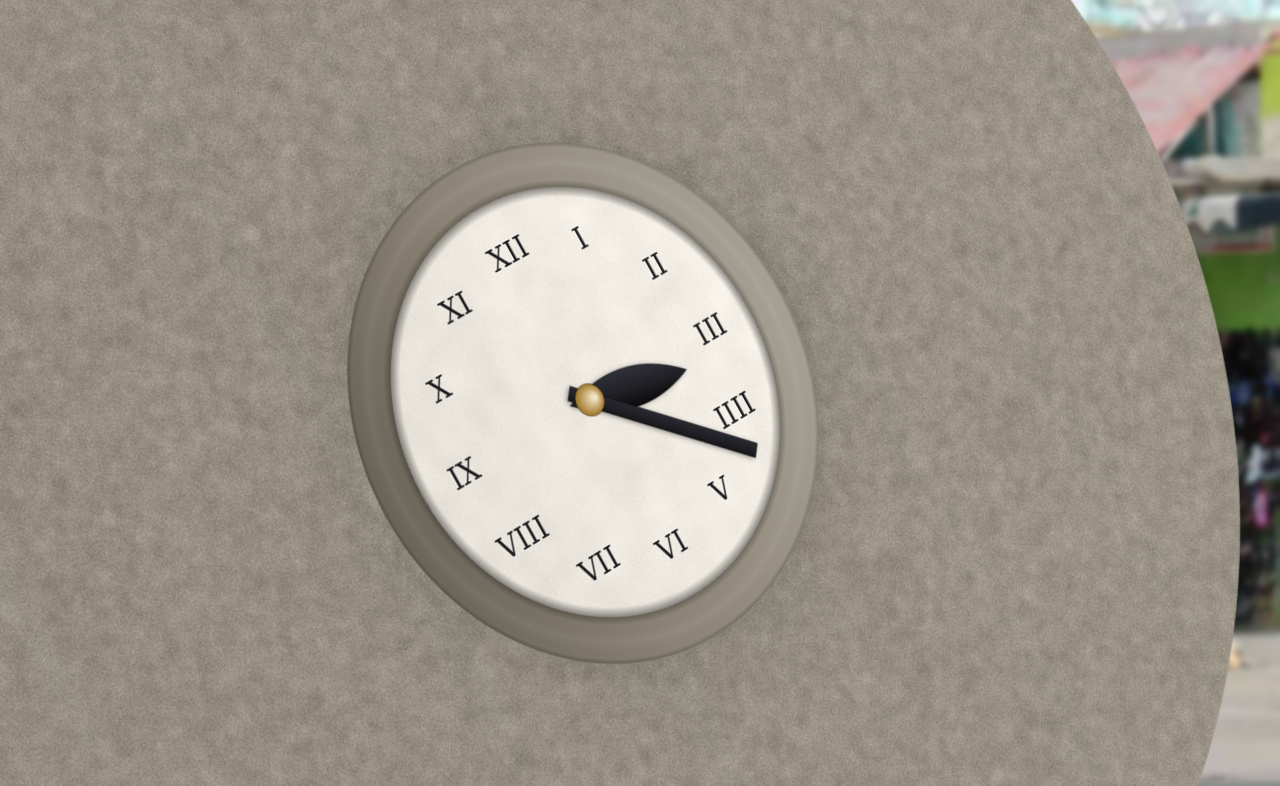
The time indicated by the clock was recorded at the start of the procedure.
3:22
